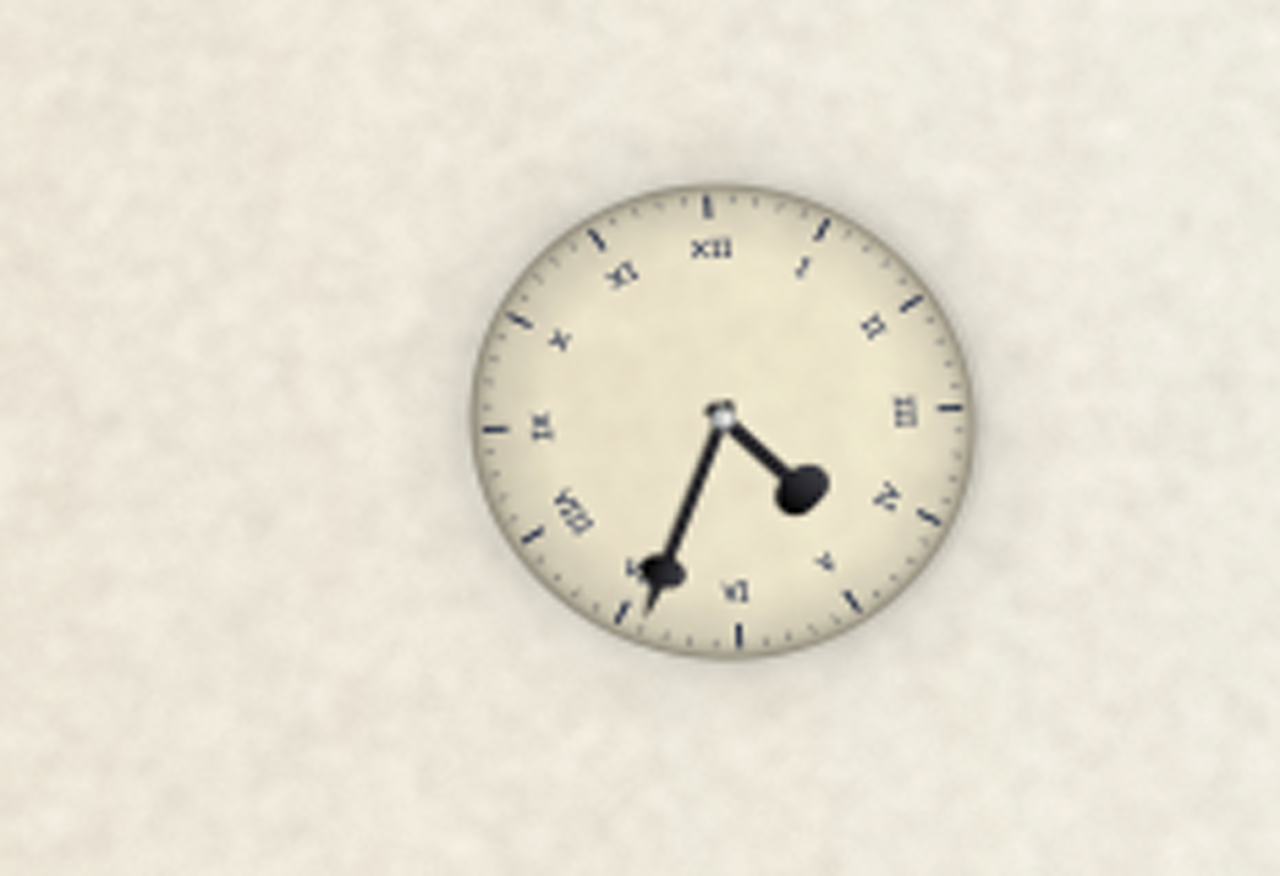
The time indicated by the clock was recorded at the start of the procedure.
4:34
